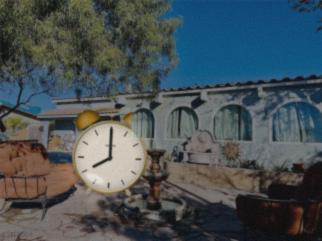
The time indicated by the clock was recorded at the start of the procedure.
8:00
